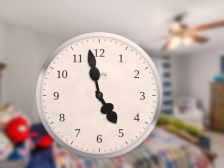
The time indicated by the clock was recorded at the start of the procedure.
4:58
